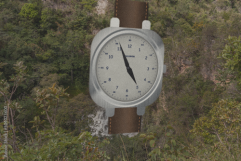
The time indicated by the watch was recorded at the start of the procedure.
4:56
